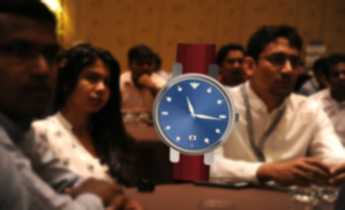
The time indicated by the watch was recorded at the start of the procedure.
11:16
